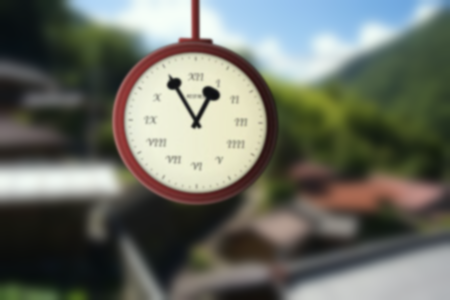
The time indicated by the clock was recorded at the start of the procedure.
12:55
